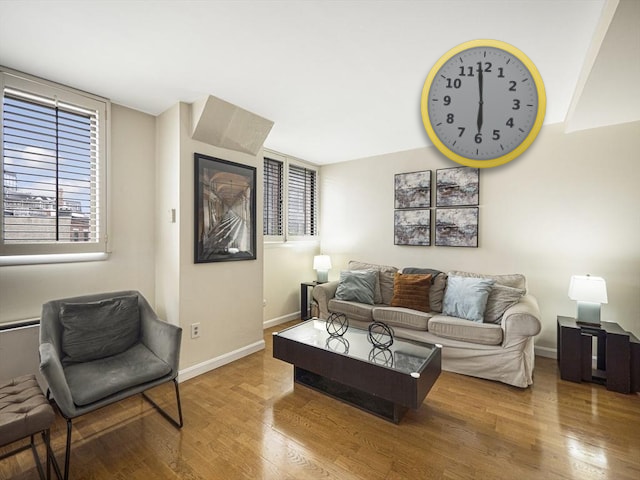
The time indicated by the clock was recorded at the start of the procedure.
5:59
